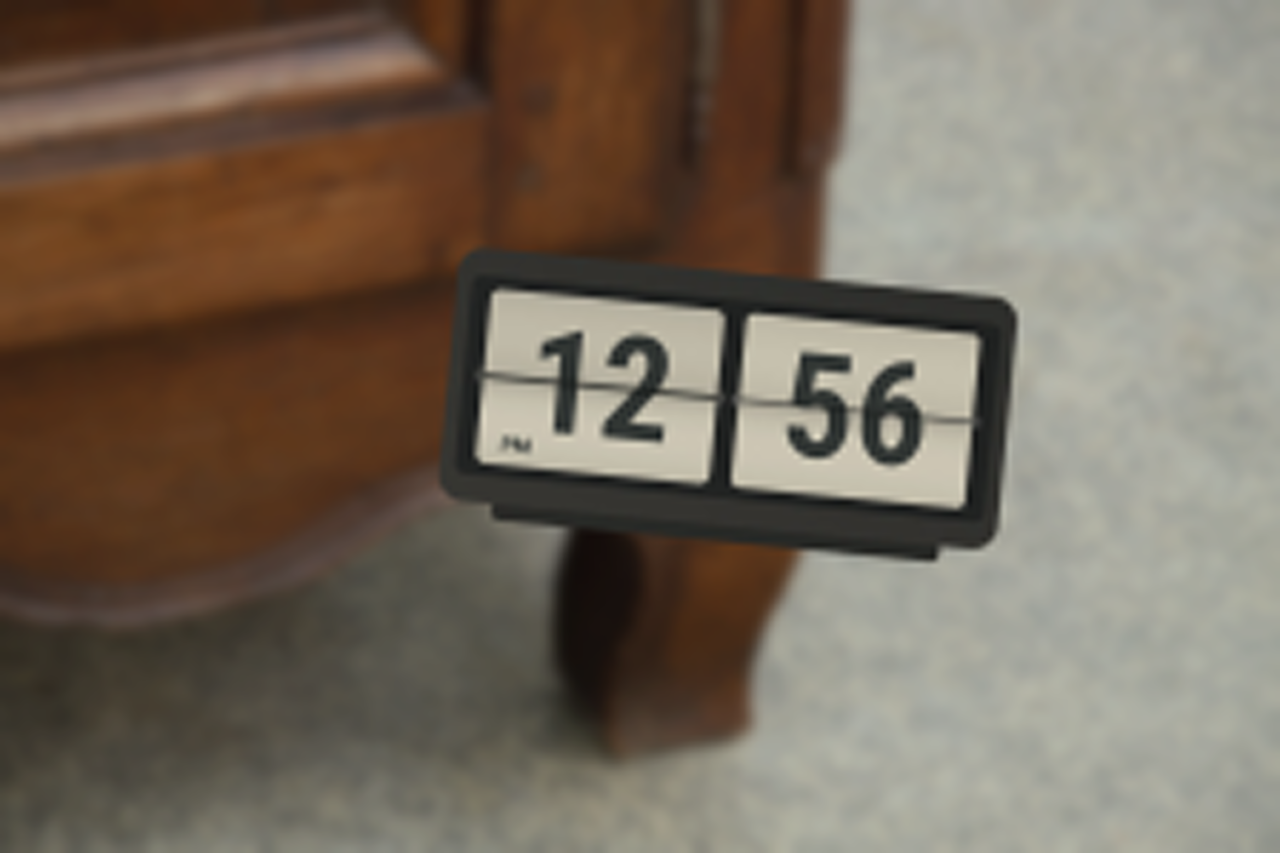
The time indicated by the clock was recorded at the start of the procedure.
12:56
